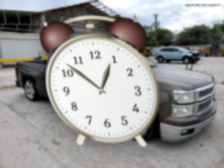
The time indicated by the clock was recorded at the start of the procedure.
12:52
